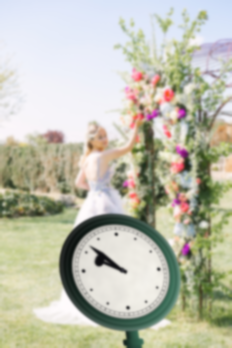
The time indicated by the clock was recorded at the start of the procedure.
9:52
